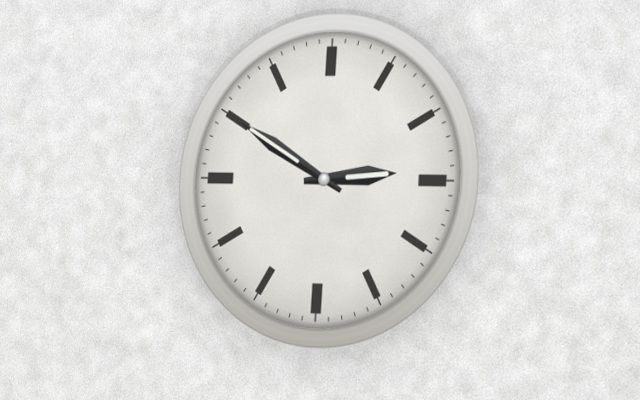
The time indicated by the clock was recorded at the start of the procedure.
2:50
